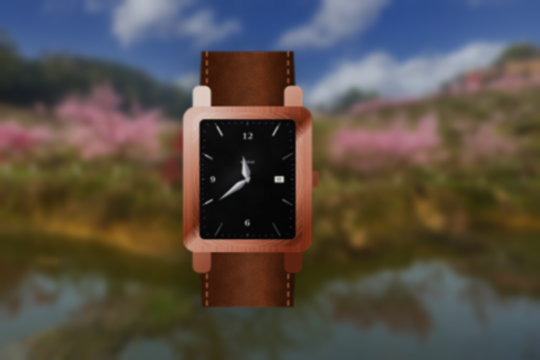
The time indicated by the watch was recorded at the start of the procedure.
11:39
